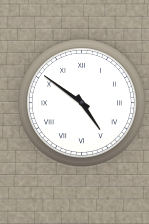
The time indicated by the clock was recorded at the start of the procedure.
4:51
